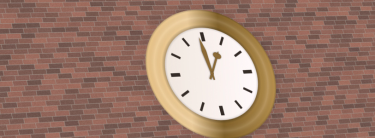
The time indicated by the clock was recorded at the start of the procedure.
12:59
